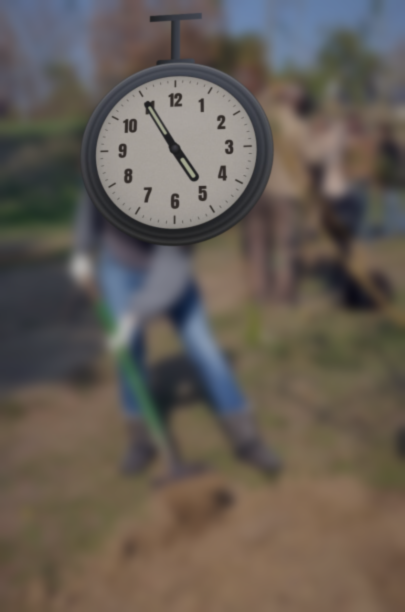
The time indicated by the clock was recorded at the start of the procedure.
4:55
